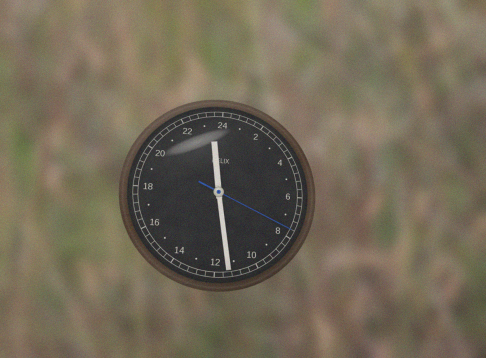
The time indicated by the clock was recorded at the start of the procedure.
23:28:19
